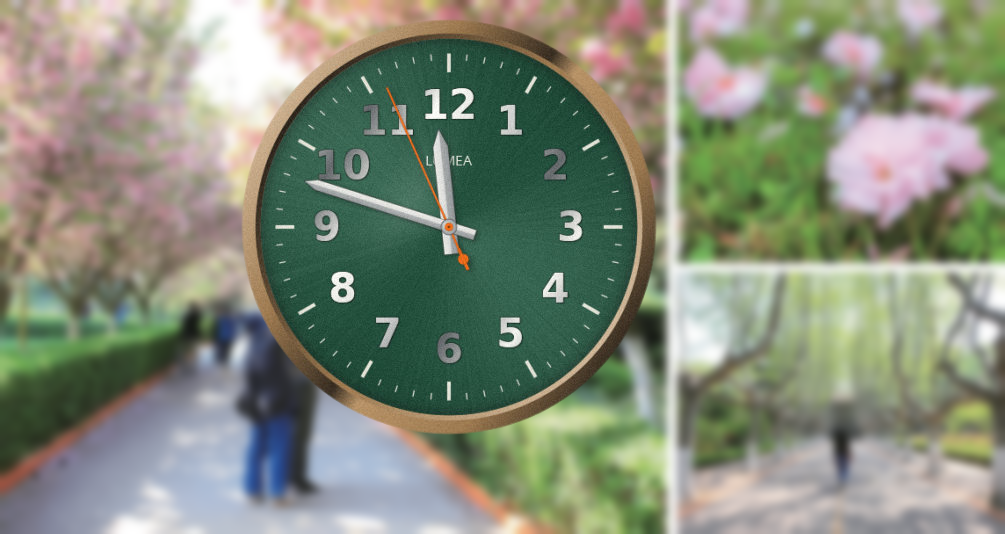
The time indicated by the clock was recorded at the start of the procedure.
11:47:56
